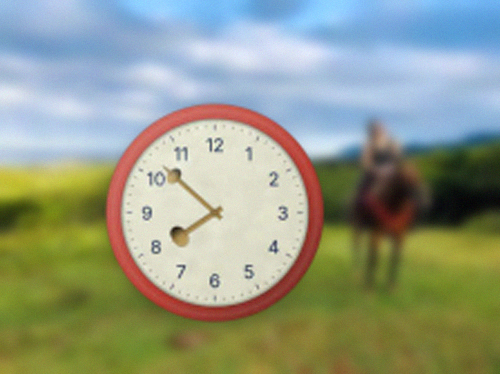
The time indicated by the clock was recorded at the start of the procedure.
7:52
